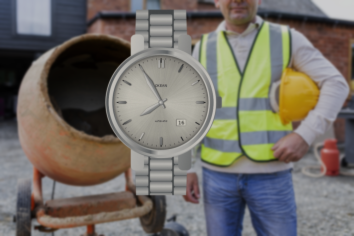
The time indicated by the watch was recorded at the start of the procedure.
7:55
